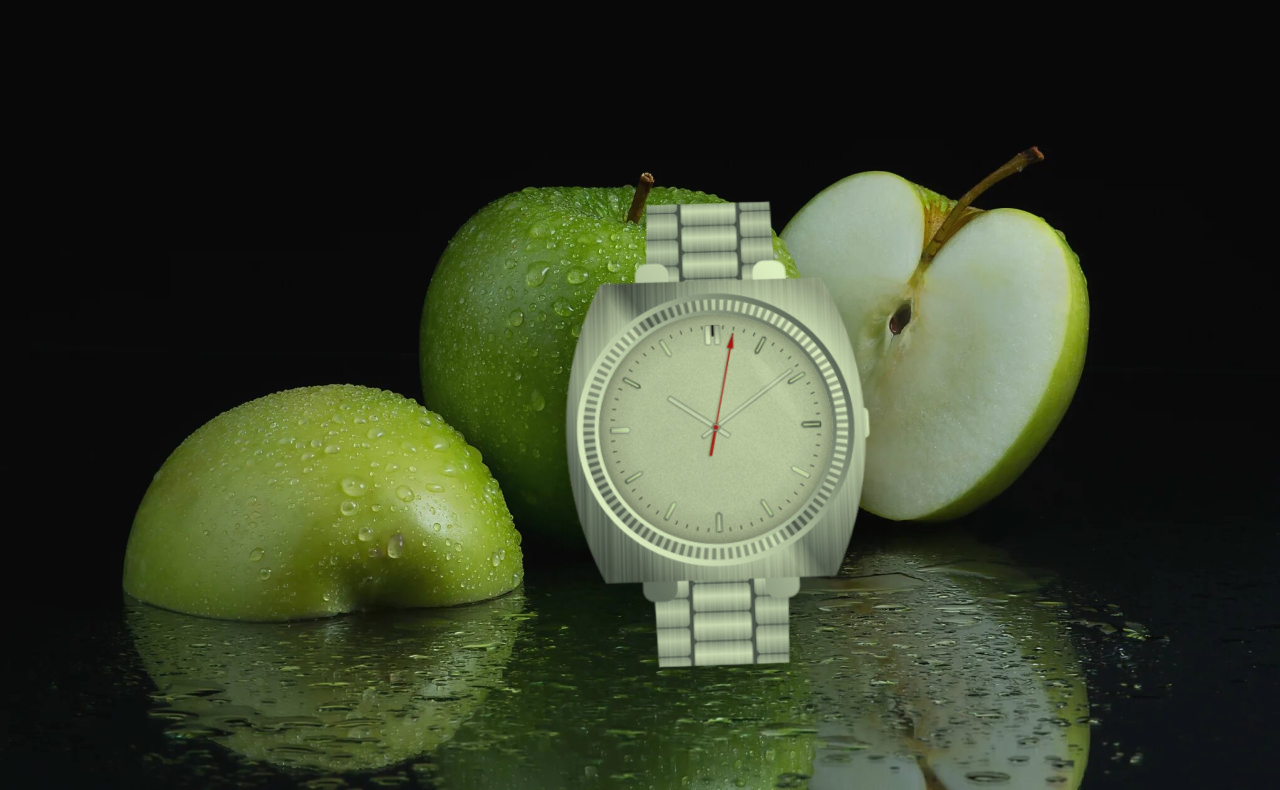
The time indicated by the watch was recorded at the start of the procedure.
10:09:02
